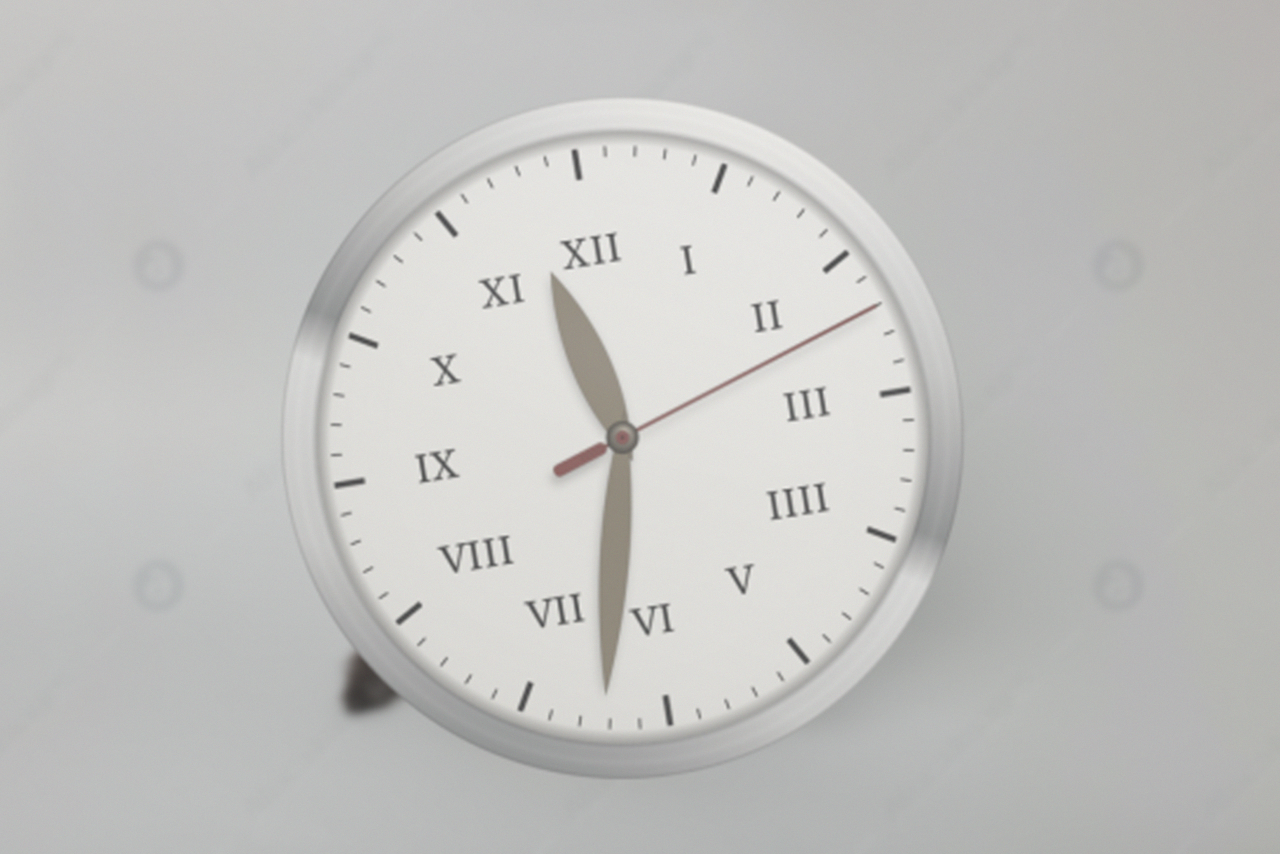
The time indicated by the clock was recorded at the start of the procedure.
11:32:12
